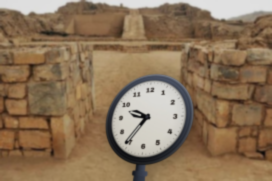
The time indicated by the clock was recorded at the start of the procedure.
9:36
